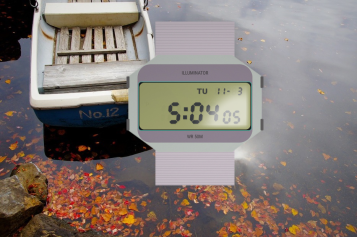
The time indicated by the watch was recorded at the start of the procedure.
5:04:05
